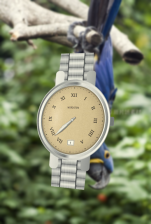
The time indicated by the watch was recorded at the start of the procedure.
7:38
